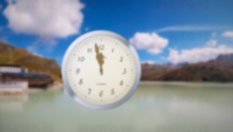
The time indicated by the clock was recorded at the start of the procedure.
11:58
